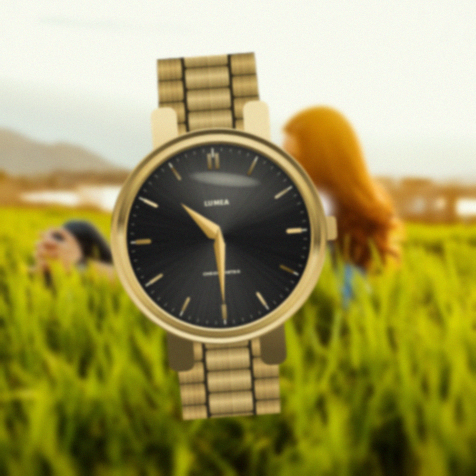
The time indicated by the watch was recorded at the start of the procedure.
10:30
